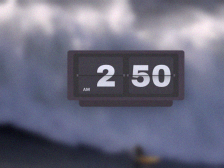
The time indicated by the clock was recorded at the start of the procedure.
2:50
